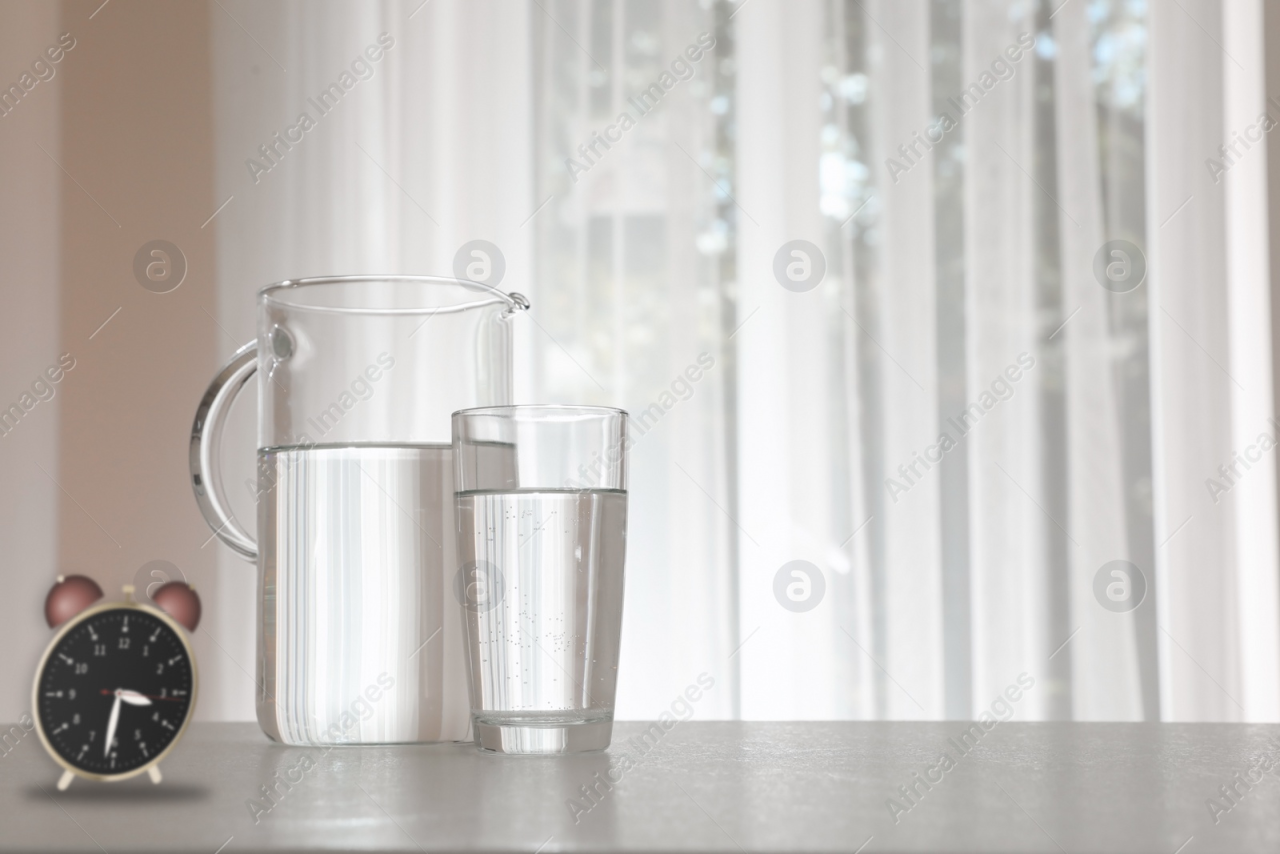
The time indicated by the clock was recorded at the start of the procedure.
3:31:16
